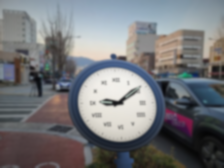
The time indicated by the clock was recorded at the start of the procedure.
9:09
